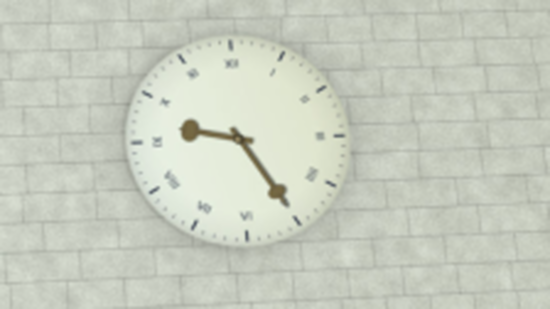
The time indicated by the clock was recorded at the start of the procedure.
9:25
